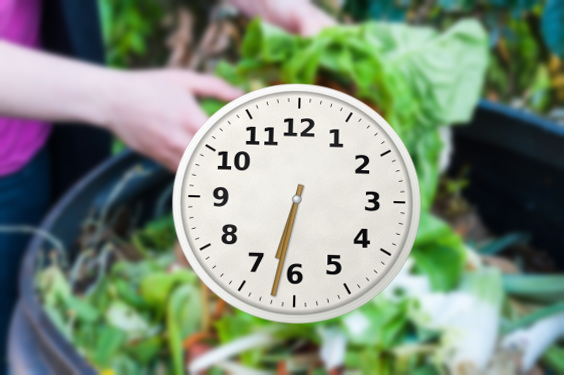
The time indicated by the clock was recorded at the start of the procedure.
6:32
